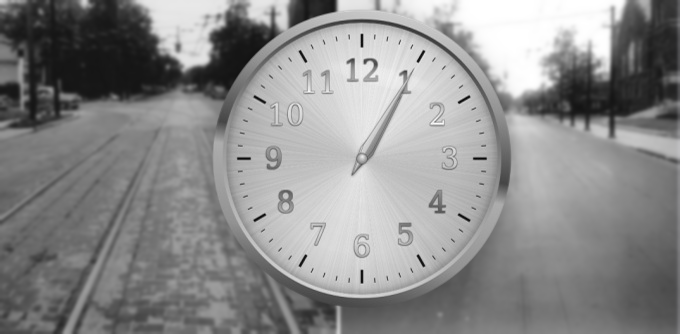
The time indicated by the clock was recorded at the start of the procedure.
1:05
